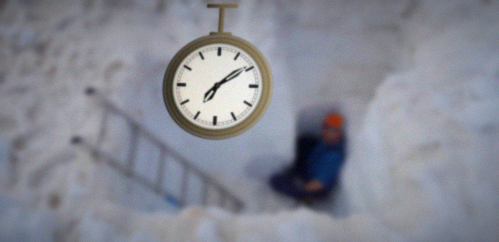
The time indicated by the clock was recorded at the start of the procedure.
7:09
